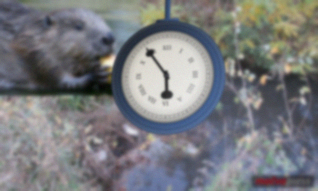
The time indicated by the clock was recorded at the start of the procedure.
5:54
